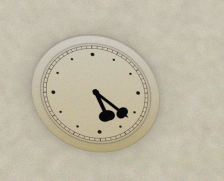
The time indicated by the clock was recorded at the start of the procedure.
5:22
